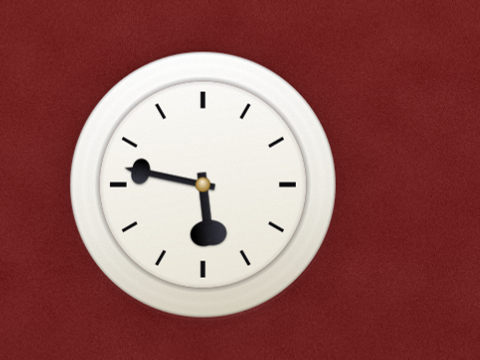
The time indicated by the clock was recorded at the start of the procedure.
5:47
